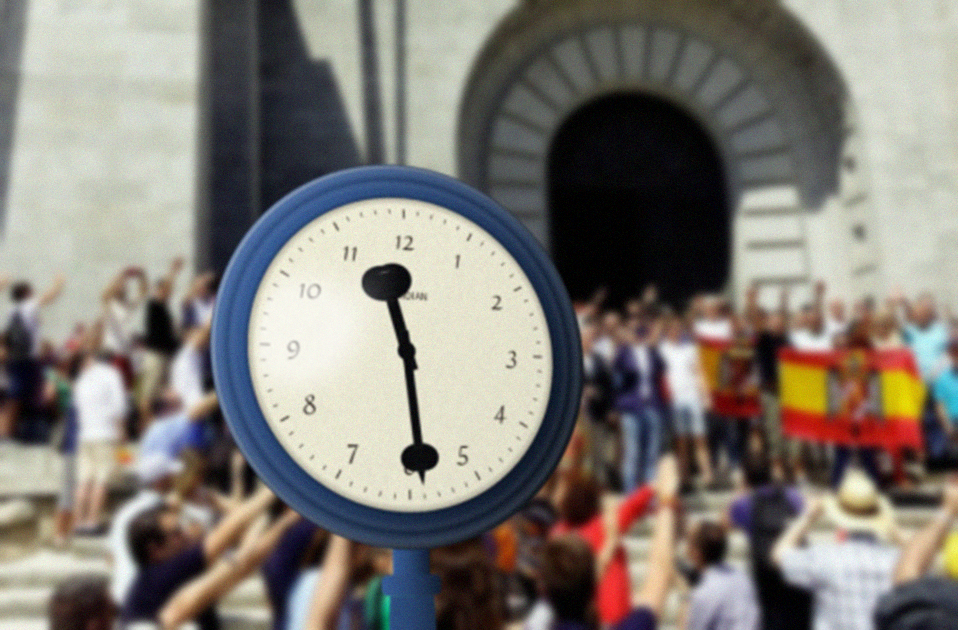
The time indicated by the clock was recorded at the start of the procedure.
11:29
